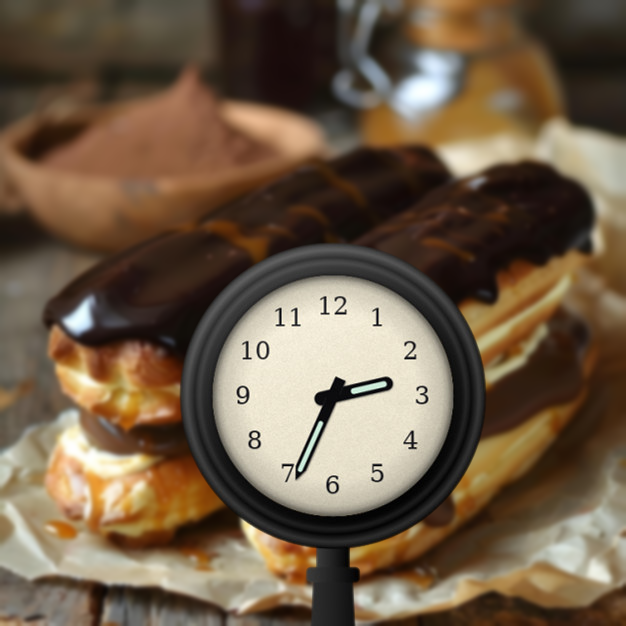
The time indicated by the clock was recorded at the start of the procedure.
2:34
